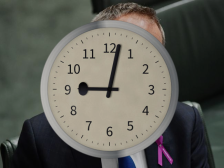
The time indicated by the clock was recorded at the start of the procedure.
9:02
